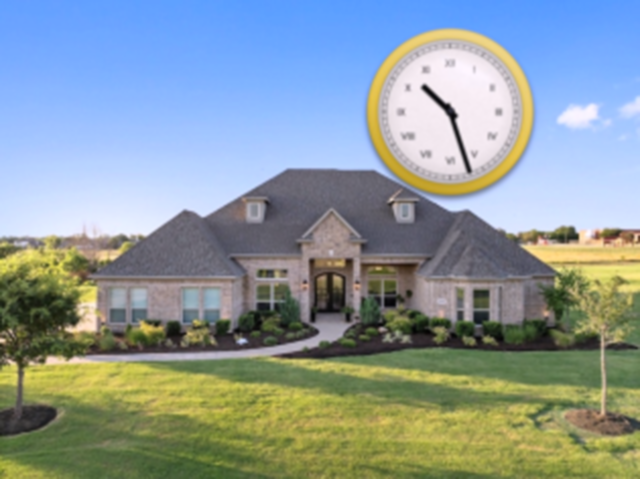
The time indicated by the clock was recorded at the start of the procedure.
10:27
